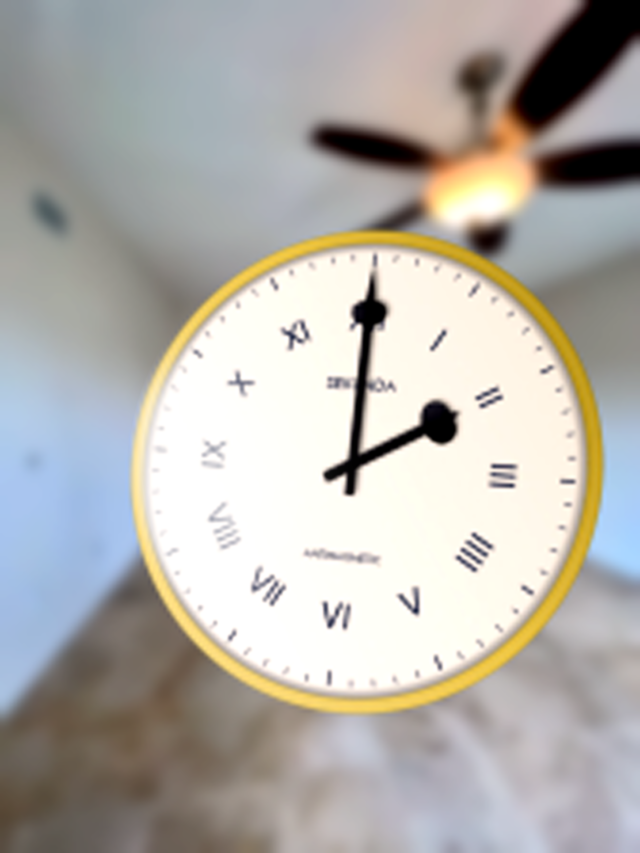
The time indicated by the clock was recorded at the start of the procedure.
2:00
